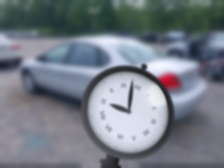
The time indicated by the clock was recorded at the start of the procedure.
8:58
